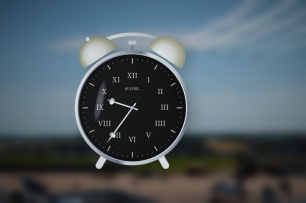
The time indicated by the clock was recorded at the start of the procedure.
9:36
